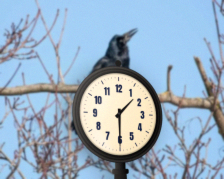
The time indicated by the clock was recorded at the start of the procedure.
1:30
